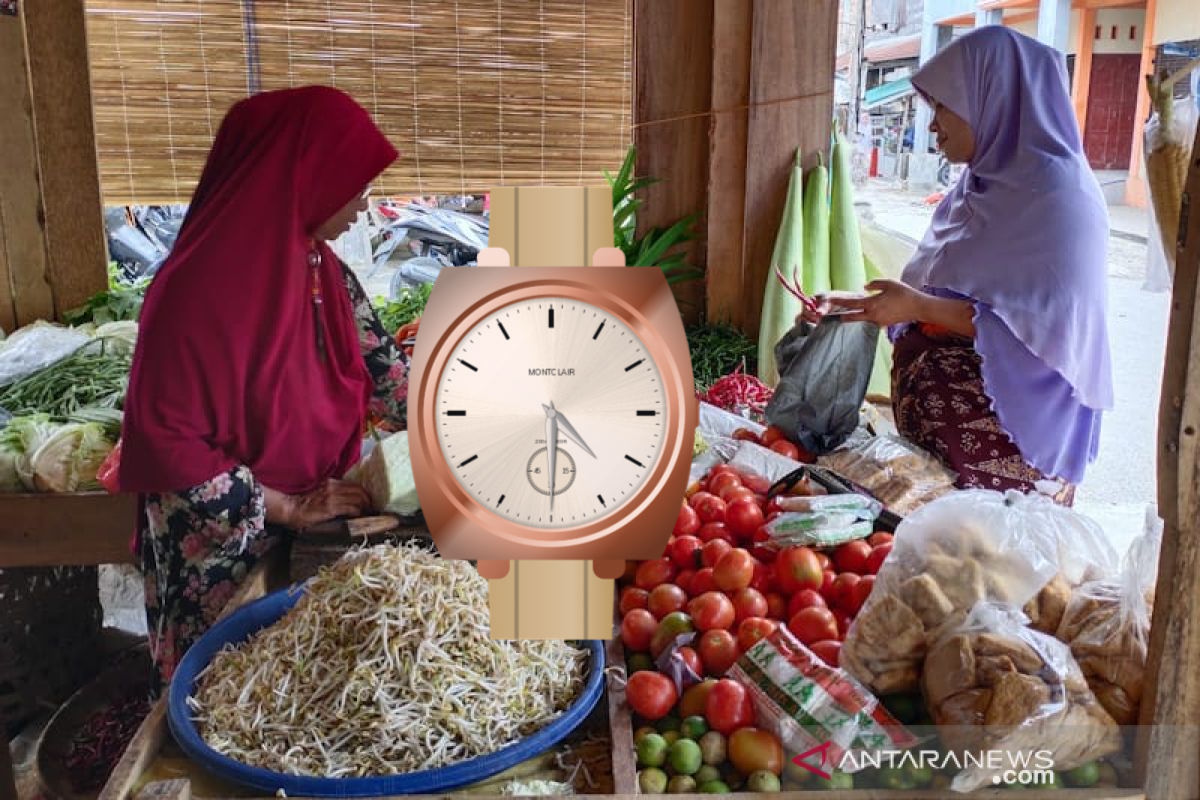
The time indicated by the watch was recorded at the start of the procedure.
4:30
